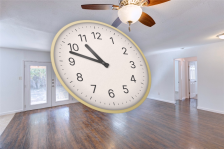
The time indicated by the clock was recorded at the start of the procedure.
10:48
